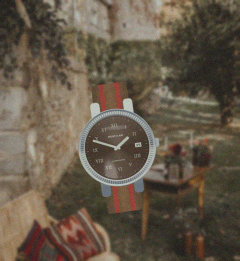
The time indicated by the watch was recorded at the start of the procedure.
1:49
